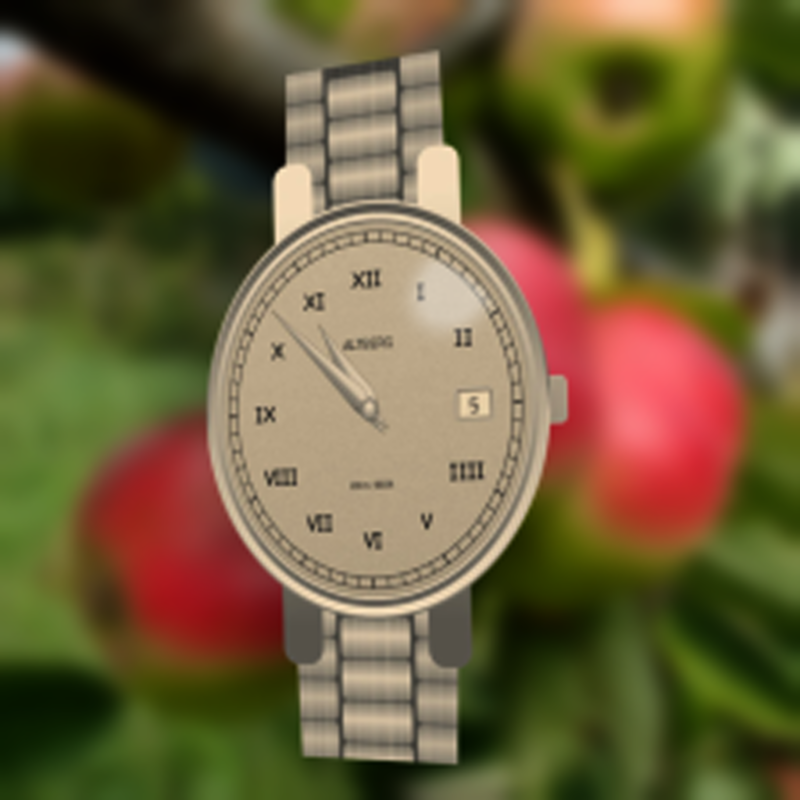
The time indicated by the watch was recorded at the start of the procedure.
10:52
